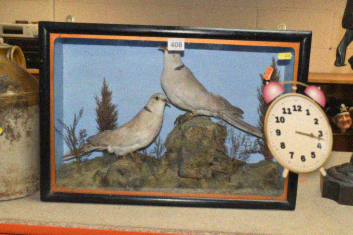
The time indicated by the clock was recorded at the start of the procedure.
3:17
